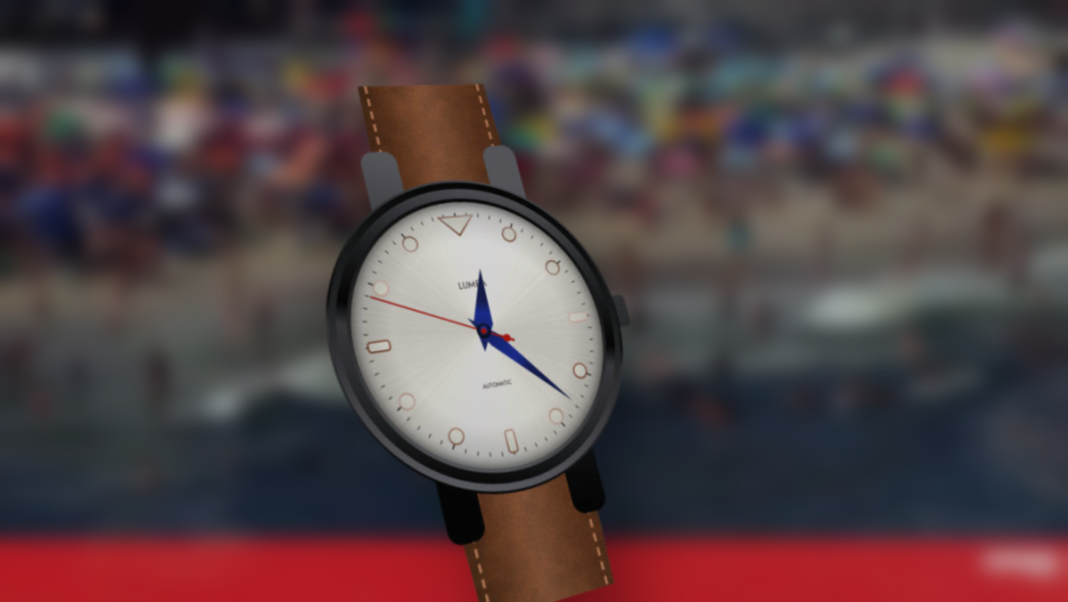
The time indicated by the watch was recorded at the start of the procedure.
12:22:49
